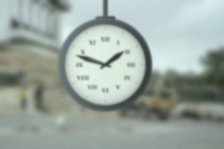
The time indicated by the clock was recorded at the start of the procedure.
1:48
